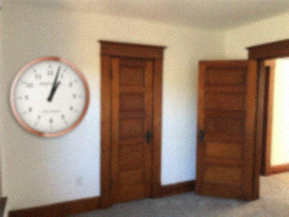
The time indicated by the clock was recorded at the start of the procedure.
1:03
